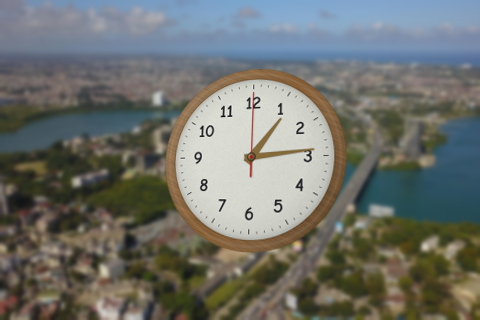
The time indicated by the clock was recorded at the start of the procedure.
1:14:00
